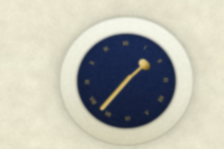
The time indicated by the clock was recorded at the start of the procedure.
1:37
